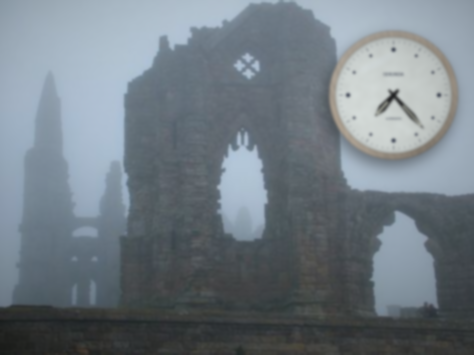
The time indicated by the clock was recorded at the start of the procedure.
7:23
